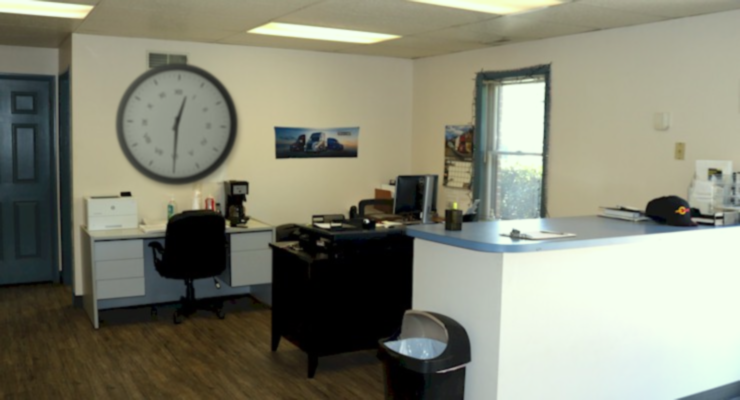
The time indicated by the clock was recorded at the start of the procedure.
12:30
